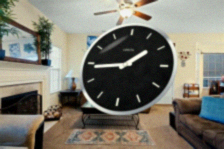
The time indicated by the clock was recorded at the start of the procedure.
1:44
